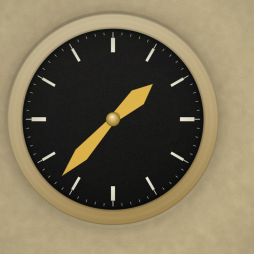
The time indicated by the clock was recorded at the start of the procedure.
1:37
